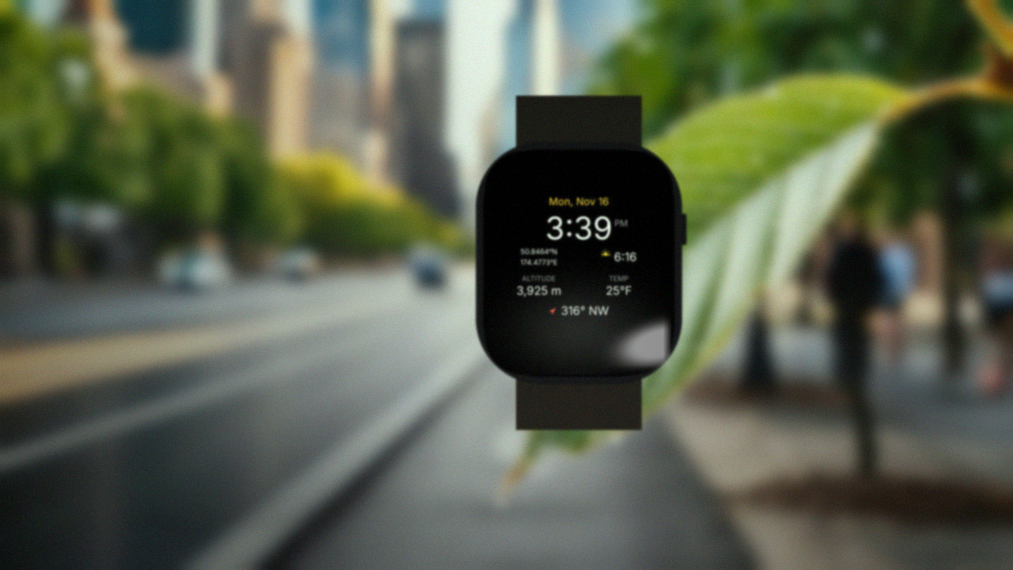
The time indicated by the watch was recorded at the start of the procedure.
3:39
